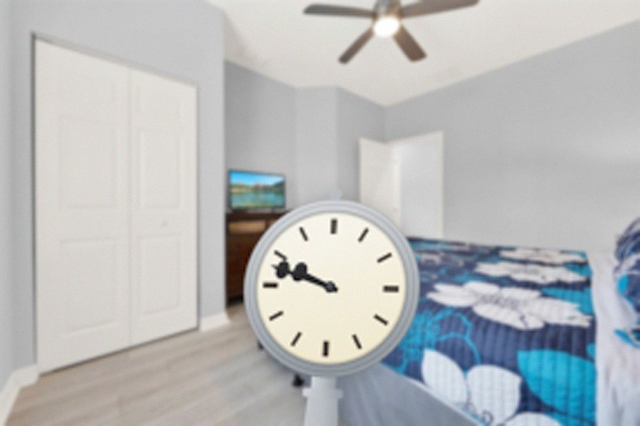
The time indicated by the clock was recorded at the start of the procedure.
9:48
